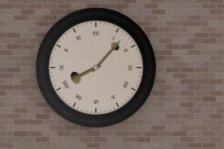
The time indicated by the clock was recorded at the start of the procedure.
8:07
